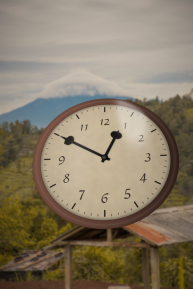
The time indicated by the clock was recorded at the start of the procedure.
12:50
